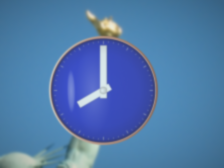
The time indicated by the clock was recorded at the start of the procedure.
8:00
